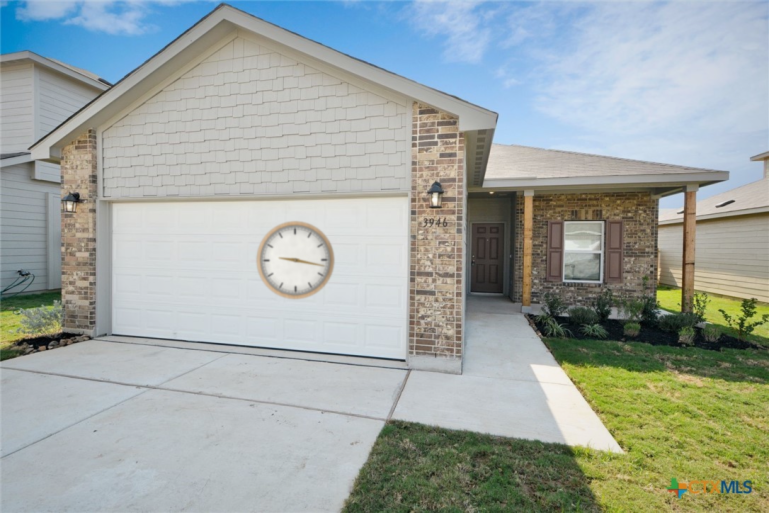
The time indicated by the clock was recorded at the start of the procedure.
9:17
